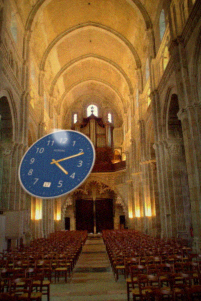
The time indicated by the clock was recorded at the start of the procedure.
4:11
